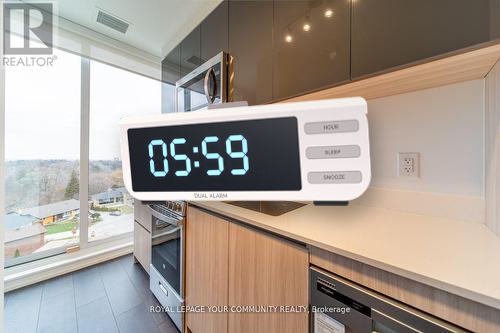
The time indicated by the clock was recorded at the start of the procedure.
5:59
